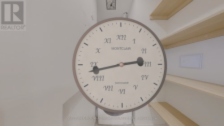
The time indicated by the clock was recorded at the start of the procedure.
2:43
